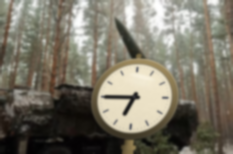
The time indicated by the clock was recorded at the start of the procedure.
6:45
